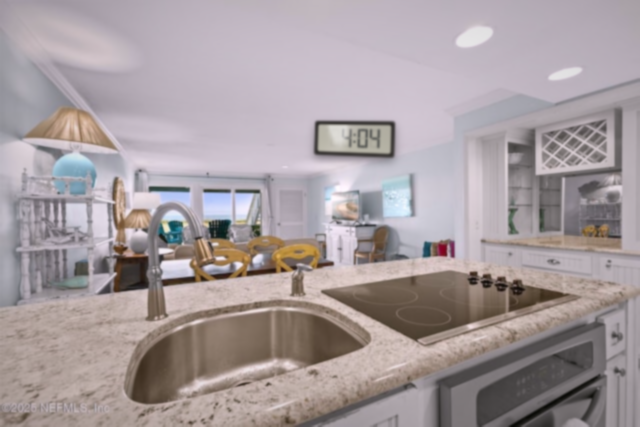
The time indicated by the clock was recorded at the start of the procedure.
4:04
